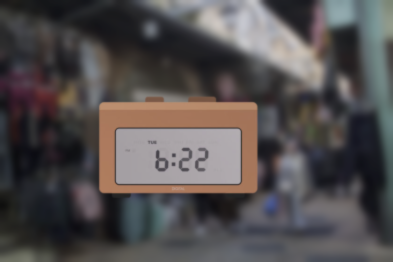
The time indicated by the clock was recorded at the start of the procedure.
6:22
